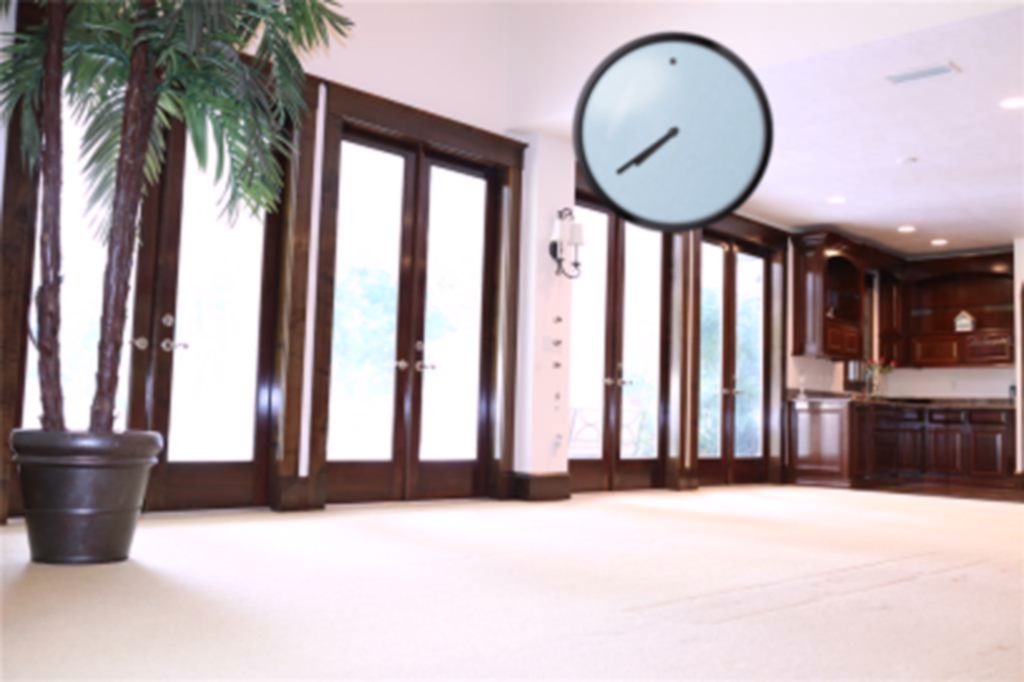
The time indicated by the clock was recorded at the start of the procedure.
7:39
